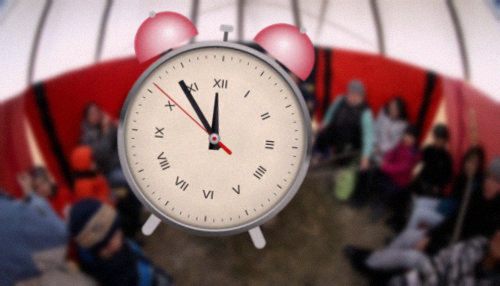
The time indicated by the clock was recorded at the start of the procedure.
11:53:51
